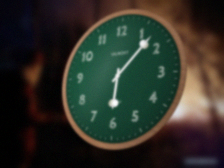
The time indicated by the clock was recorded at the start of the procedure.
6:07
